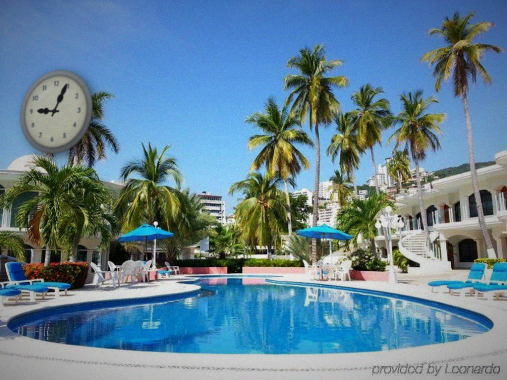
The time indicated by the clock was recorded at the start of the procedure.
9:04
